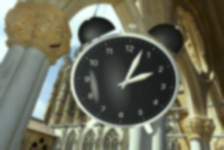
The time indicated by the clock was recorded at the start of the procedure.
2:03
